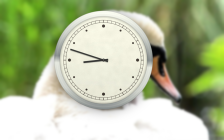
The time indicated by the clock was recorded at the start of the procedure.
8:48
